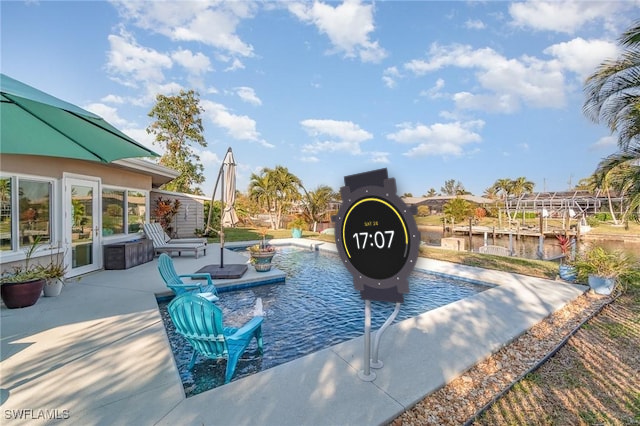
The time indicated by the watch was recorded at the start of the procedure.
17:07
